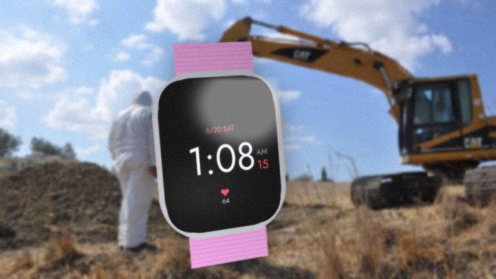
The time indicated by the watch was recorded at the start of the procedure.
1:08:15
